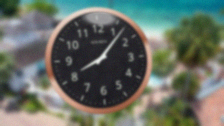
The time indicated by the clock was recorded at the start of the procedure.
8:07
